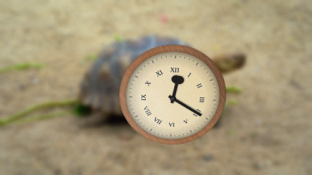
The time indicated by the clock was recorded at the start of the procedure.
12:20
